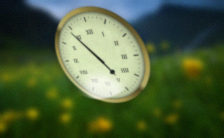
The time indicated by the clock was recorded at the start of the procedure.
4:54
